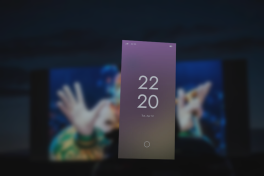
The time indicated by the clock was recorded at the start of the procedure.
22:20
